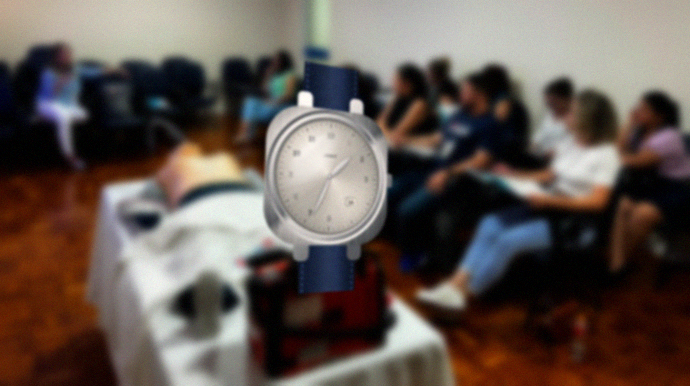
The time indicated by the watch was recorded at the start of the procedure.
1:34
